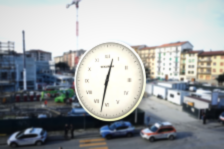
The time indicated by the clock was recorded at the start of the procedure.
12:32
